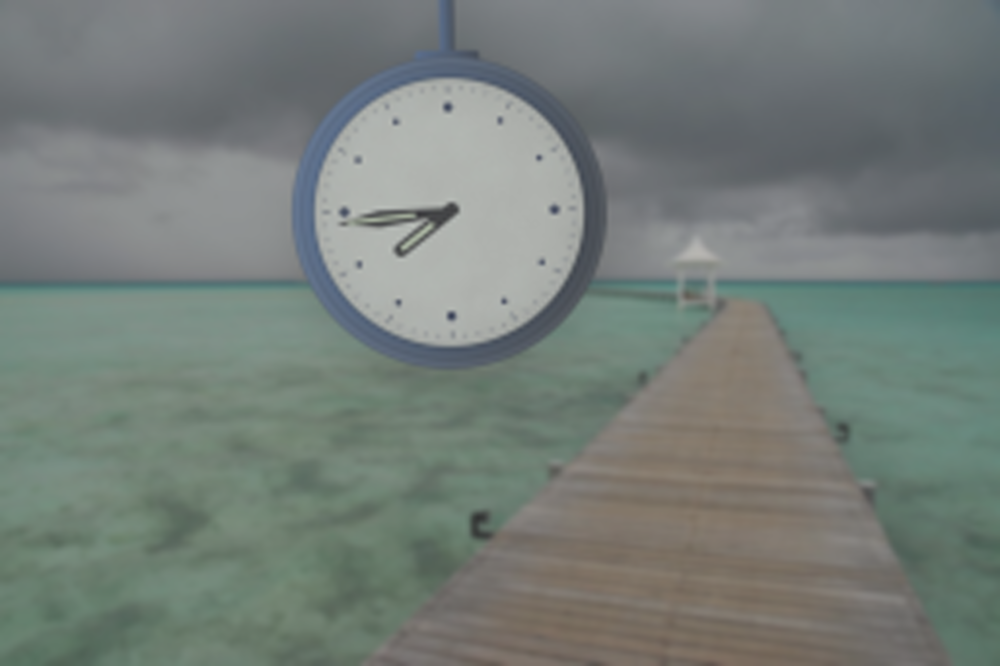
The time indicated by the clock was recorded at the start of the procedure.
7:44
